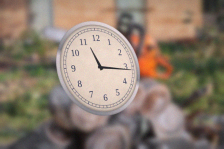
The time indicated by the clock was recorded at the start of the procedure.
11:16
